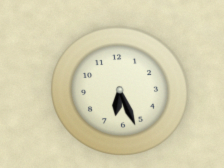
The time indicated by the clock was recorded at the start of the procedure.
6:27
